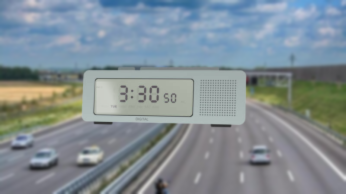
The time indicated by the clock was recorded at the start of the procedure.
3:30:50
